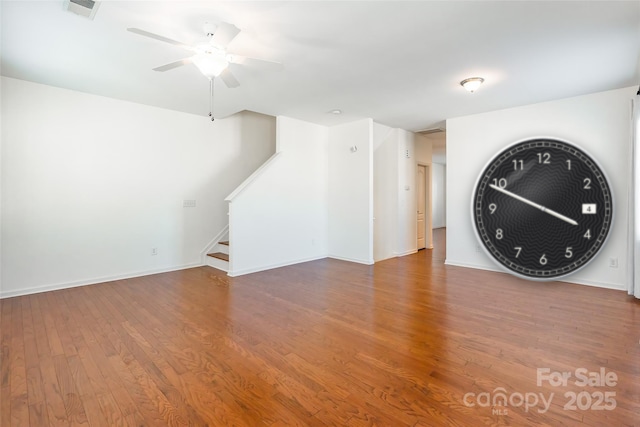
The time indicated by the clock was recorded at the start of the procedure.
3:49
